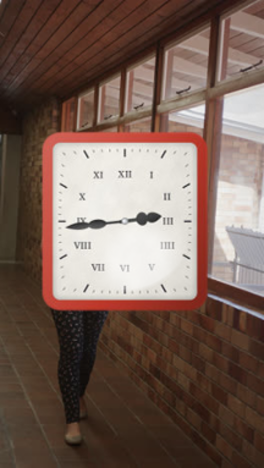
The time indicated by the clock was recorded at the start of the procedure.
2:44
